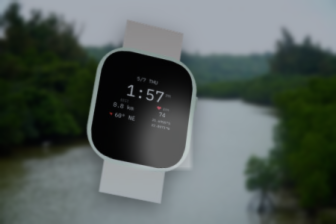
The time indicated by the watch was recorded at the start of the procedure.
1:57
